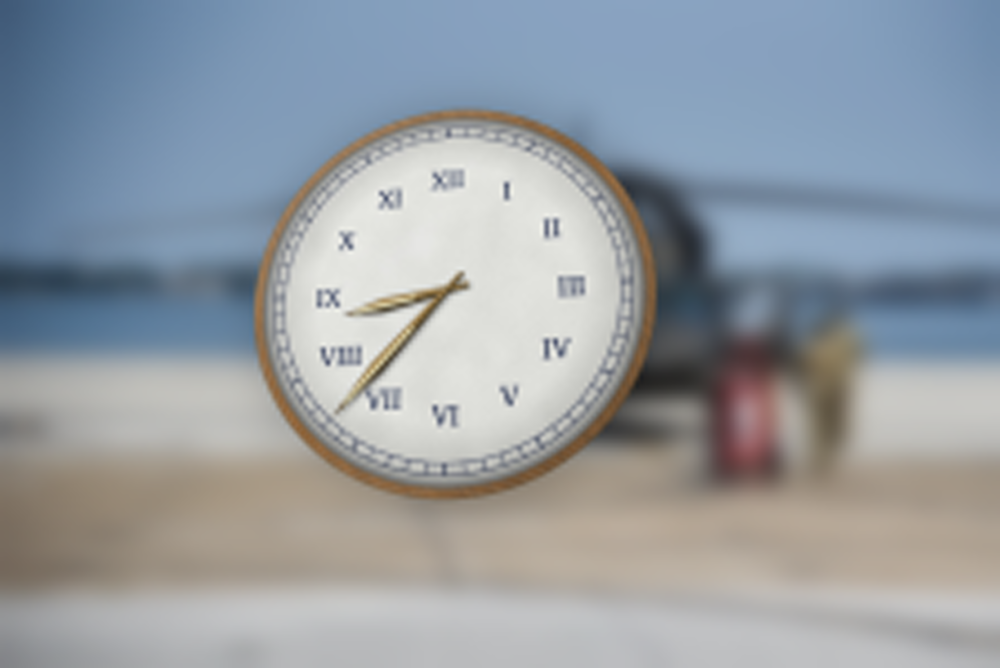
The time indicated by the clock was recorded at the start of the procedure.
8:37
